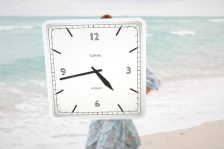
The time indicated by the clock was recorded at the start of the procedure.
4:43
